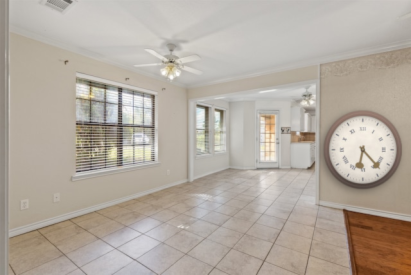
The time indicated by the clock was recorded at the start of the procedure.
6:23
